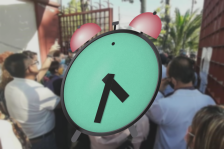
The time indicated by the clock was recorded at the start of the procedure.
4:32
